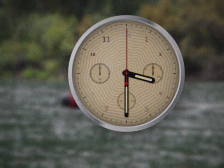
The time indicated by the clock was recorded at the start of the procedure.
3:30
